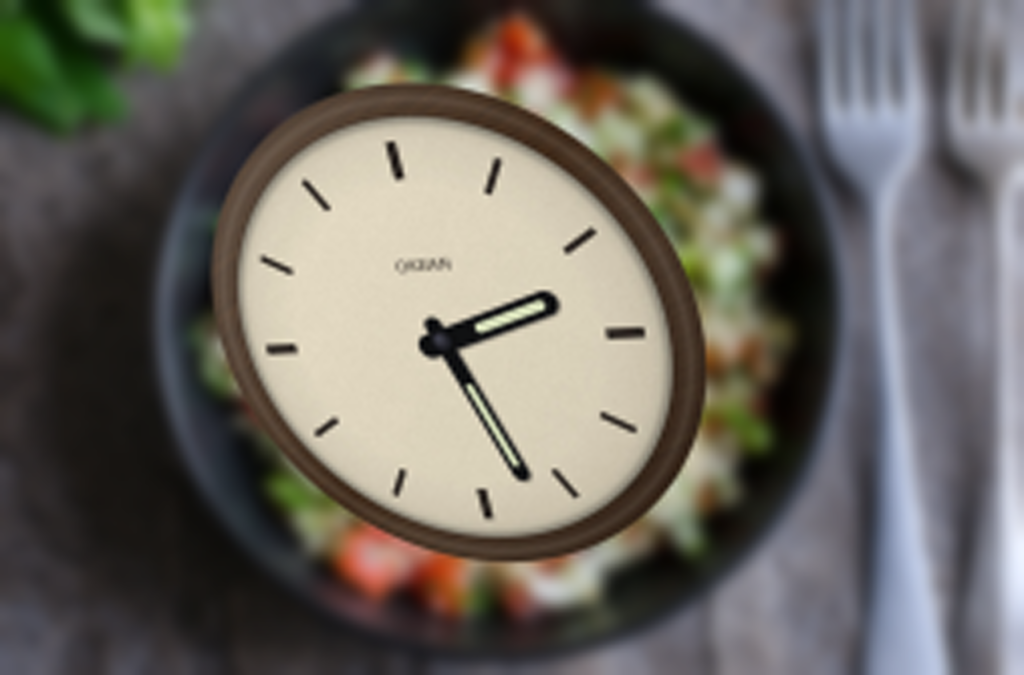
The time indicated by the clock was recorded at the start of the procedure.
2:27
